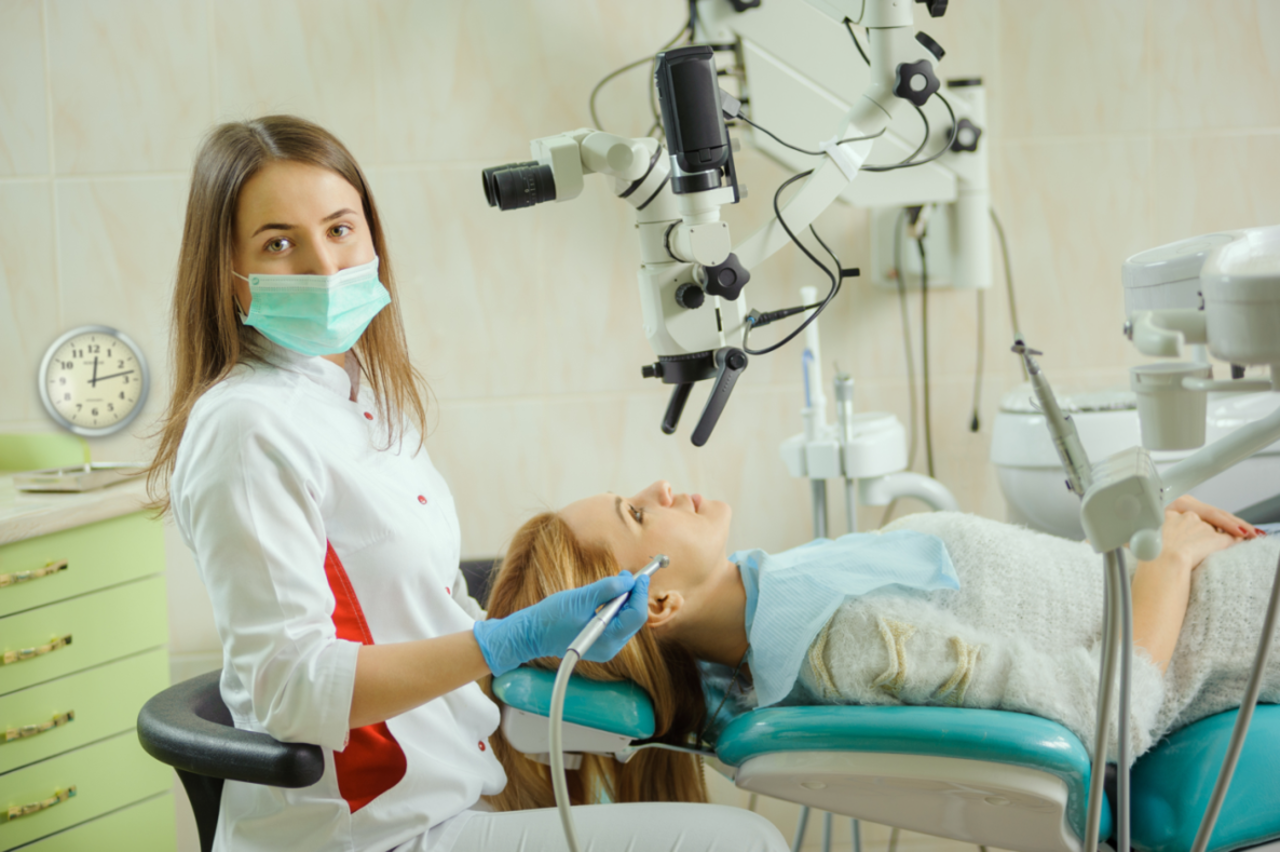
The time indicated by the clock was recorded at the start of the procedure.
12:13
